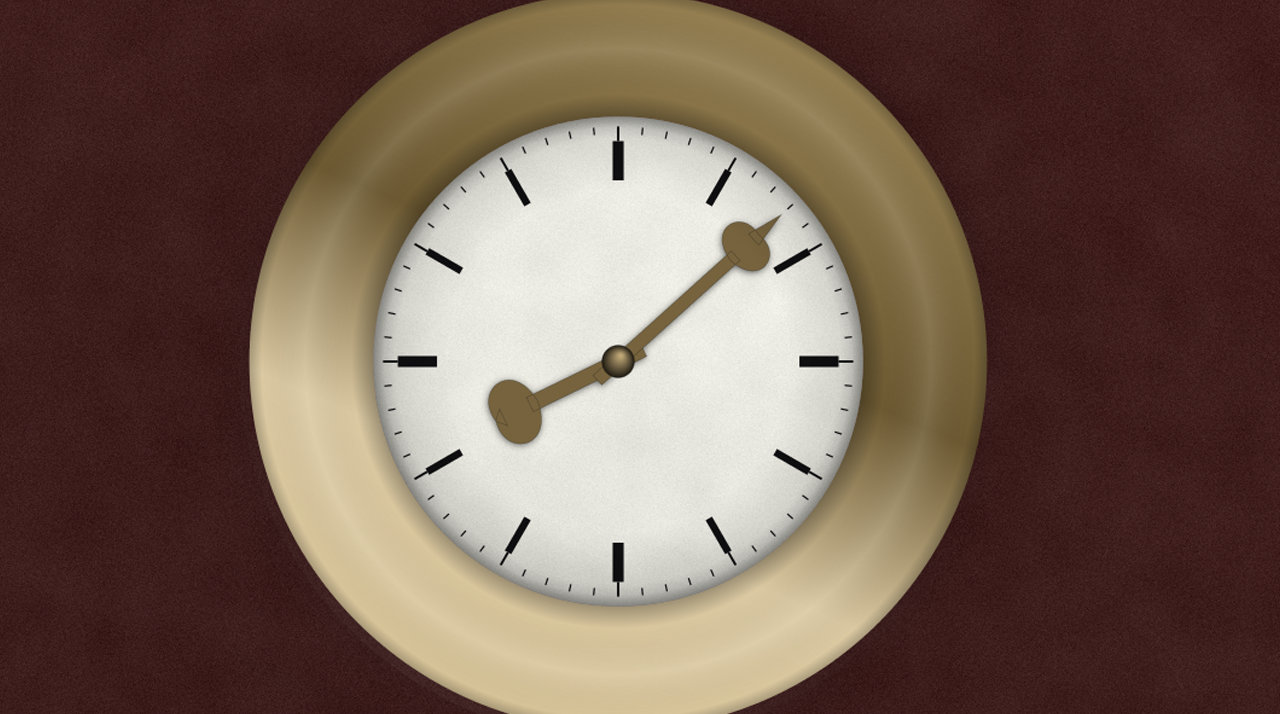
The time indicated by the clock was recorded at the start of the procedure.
8:08
